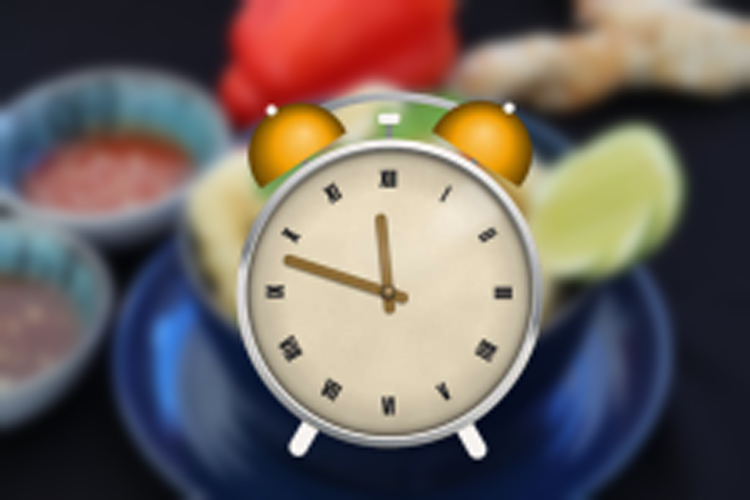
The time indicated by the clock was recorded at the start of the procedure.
11:48
